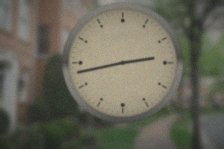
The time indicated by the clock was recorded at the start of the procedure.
2:43
